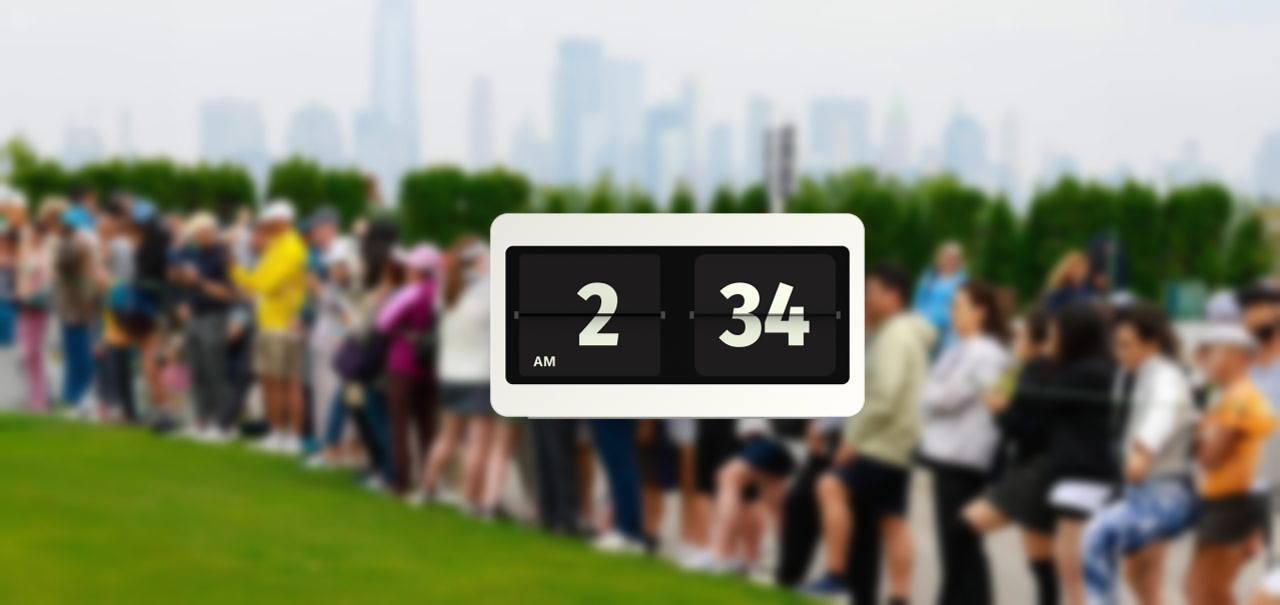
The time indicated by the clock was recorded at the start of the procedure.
2:34
